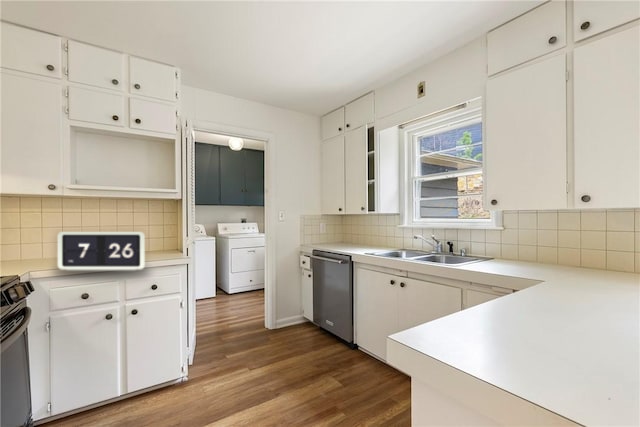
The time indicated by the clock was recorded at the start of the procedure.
7:26
